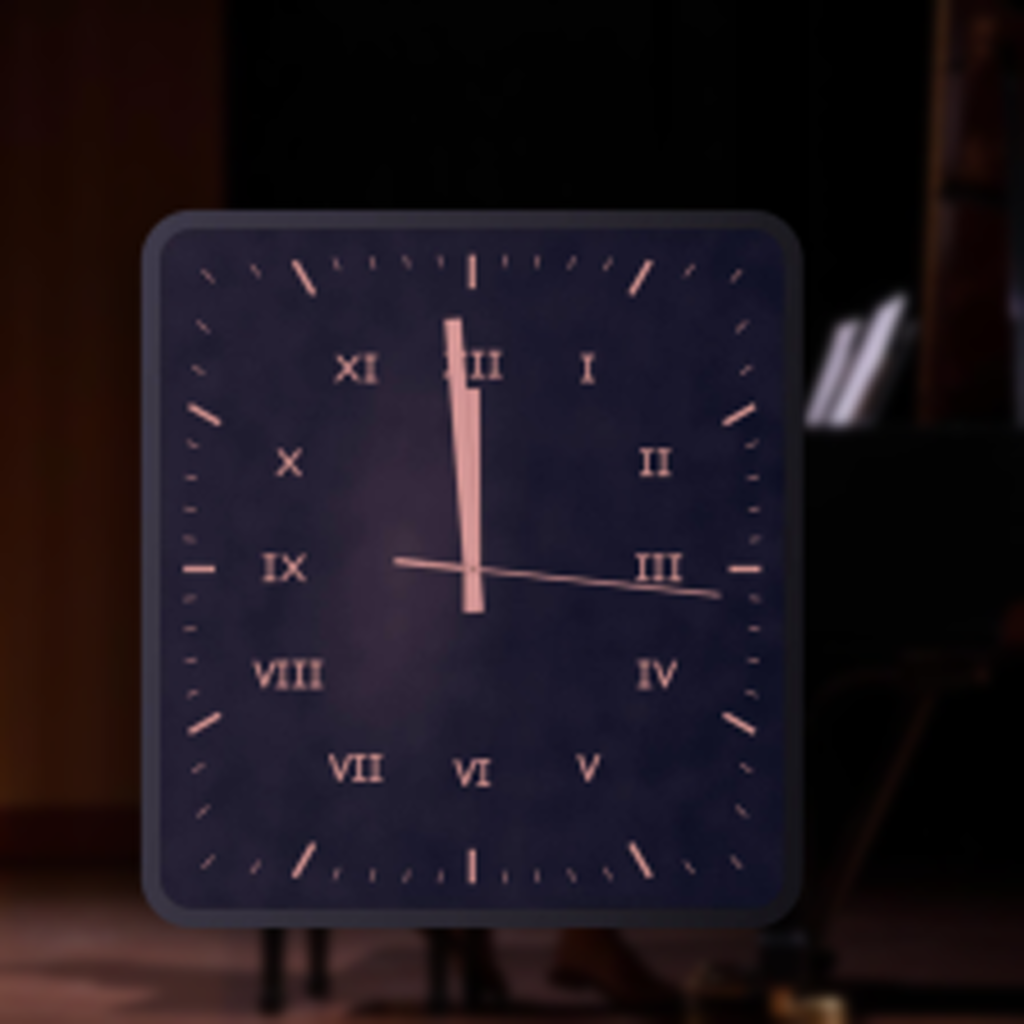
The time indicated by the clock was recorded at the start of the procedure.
11:59:16
